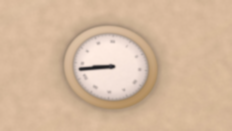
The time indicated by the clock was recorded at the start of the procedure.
8:43
